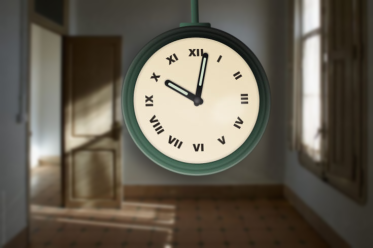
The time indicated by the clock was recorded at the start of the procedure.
10:02
